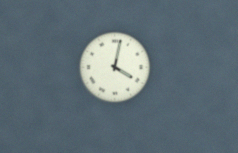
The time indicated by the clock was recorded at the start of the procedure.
4:02
